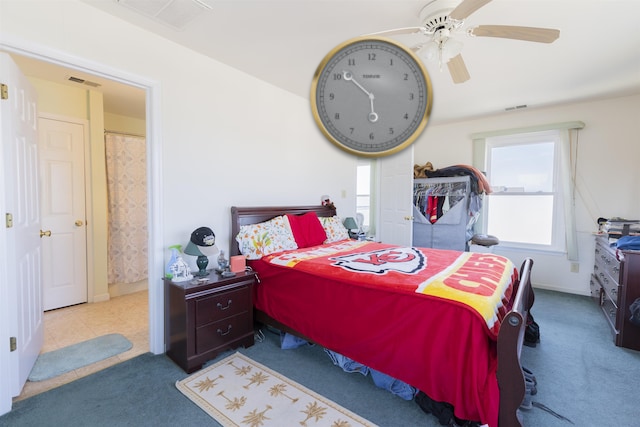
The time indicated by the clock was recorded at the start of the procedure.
5:52
